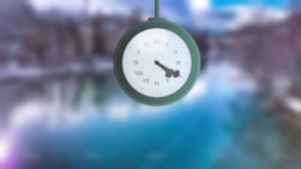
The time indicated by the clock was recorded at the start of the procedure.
4:20
